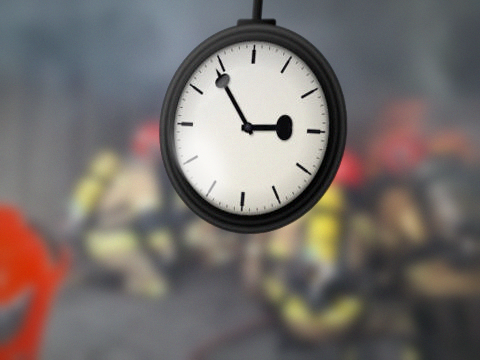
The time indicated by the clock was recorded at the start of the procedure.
2:54
